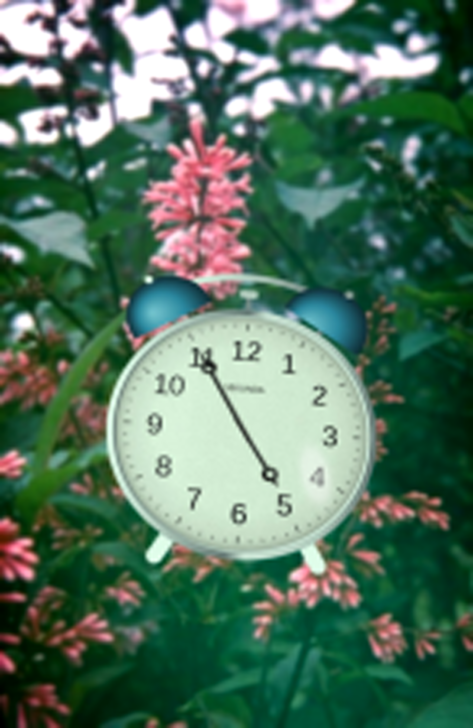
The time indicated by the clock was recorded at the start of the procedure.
4:55
